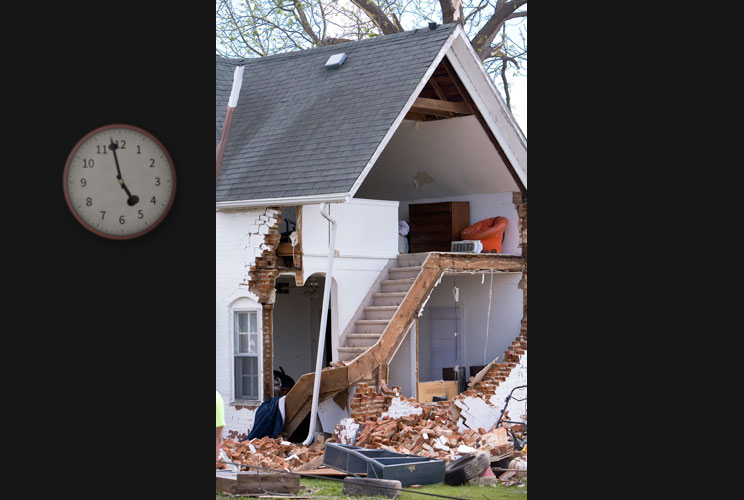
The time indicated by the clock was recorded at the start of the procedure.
4:58
